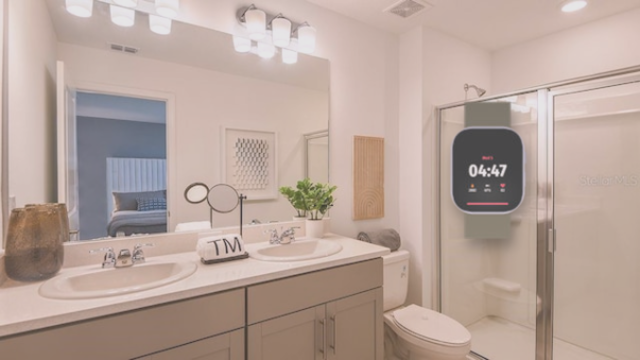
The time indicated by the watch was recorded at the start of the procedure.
4:47
